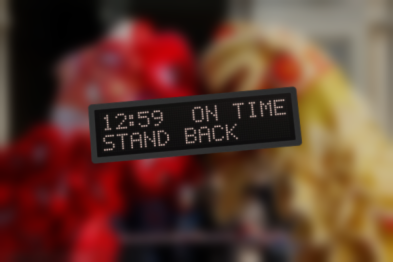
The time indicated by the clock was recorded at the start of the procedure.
12:59
